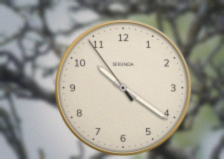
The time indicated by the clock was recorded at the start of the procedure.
10:20:54
